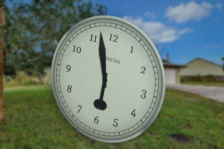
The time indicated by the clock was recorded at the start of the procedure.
5:57
